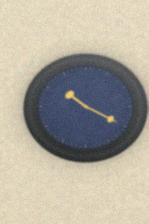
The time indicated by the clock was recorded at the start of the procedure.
10:20
